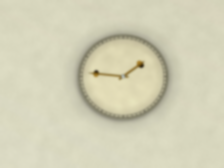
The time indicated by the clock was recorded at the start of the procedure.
1:46
